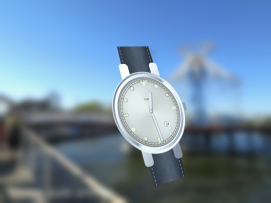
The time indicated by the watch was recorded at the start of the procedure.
12:29
